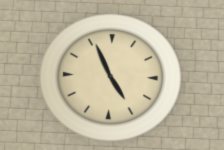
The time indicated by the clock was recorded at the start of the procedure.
4:56
